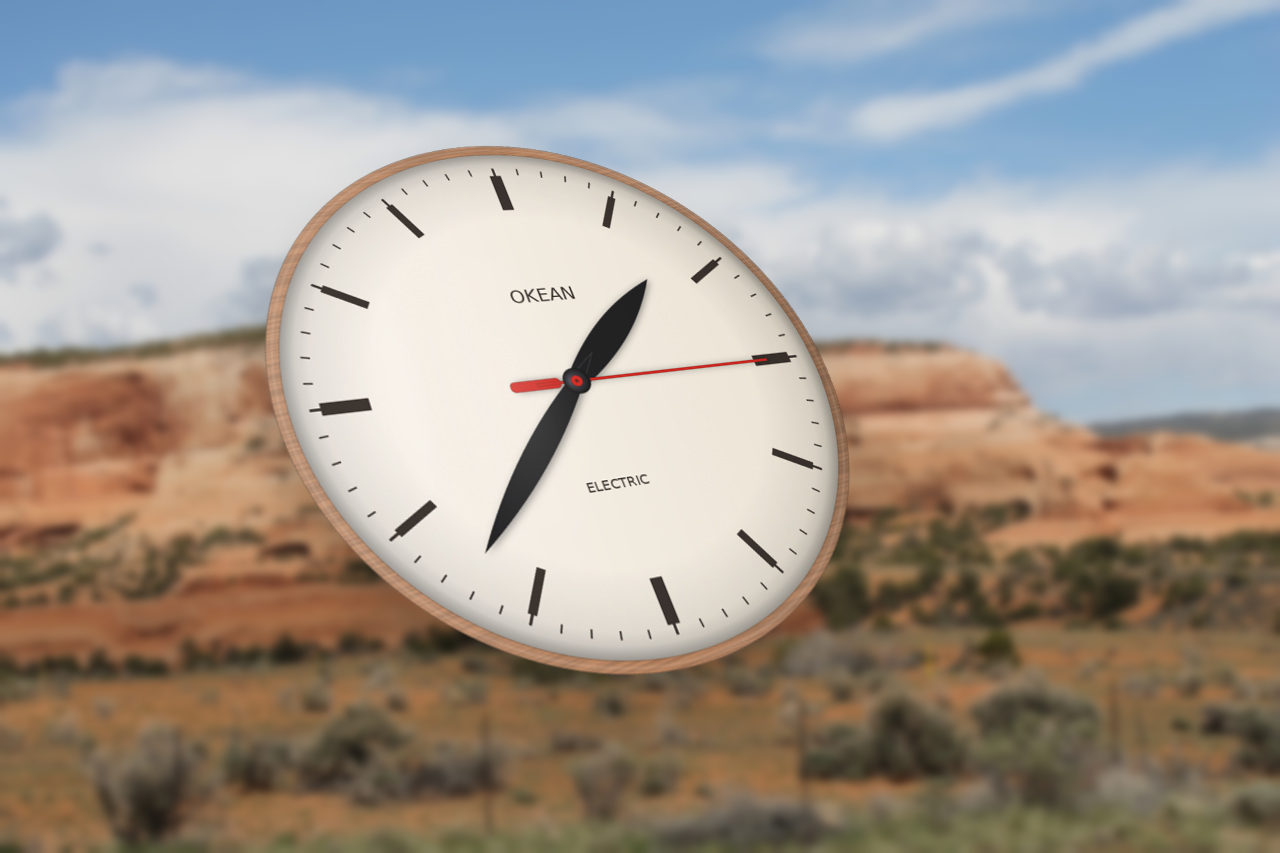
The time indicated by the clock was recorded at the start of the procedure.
1:37:15
